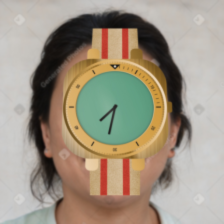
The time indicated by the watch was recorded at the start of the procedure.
7:32
